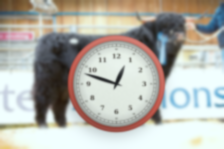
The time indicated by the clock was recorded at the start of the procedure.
12:48
